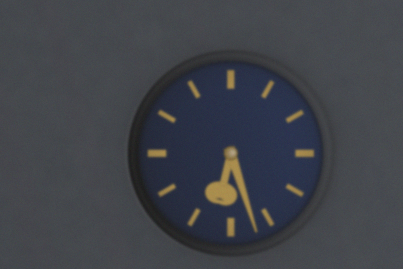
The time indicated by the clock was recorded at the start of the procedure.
6:27
